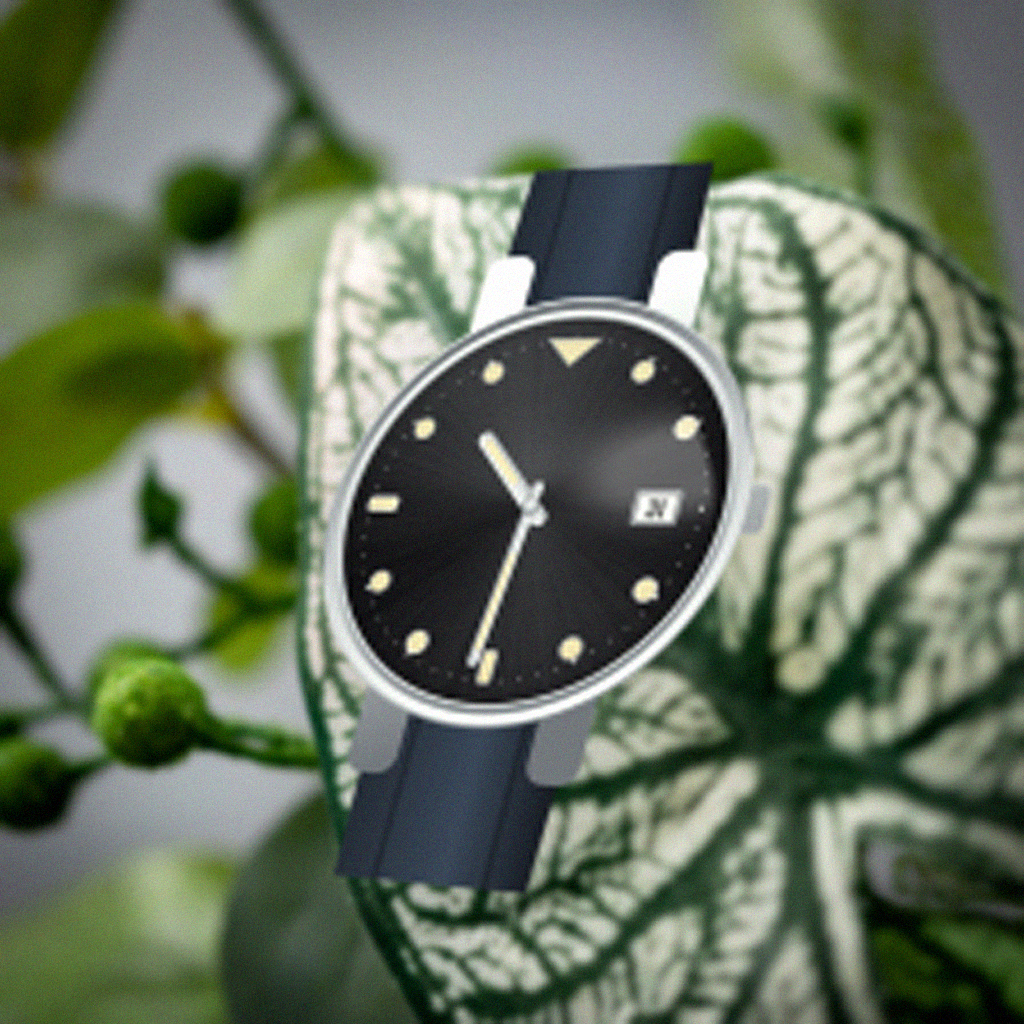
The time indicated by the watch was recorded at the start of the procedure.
10:31
